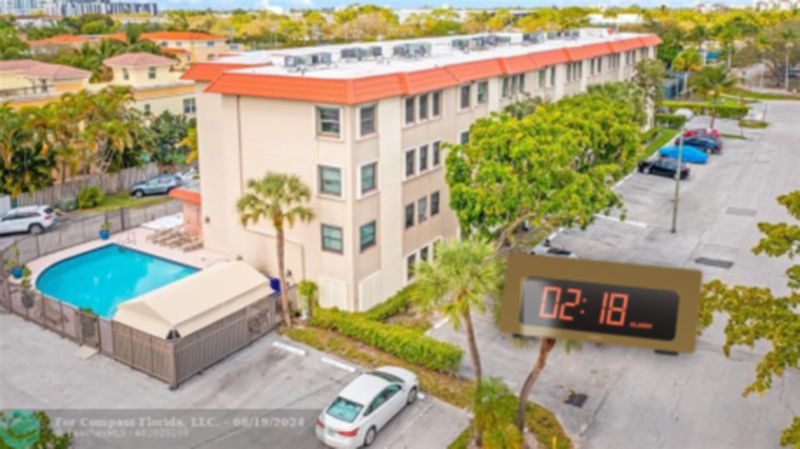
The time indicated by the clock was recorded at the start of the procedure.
2:18
